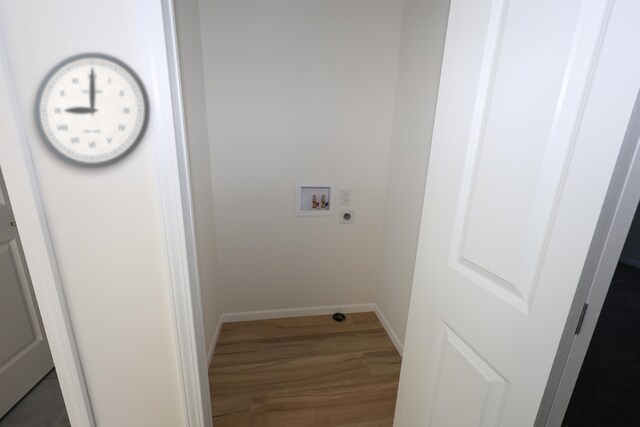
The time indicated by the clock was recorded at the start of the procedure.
9:00
